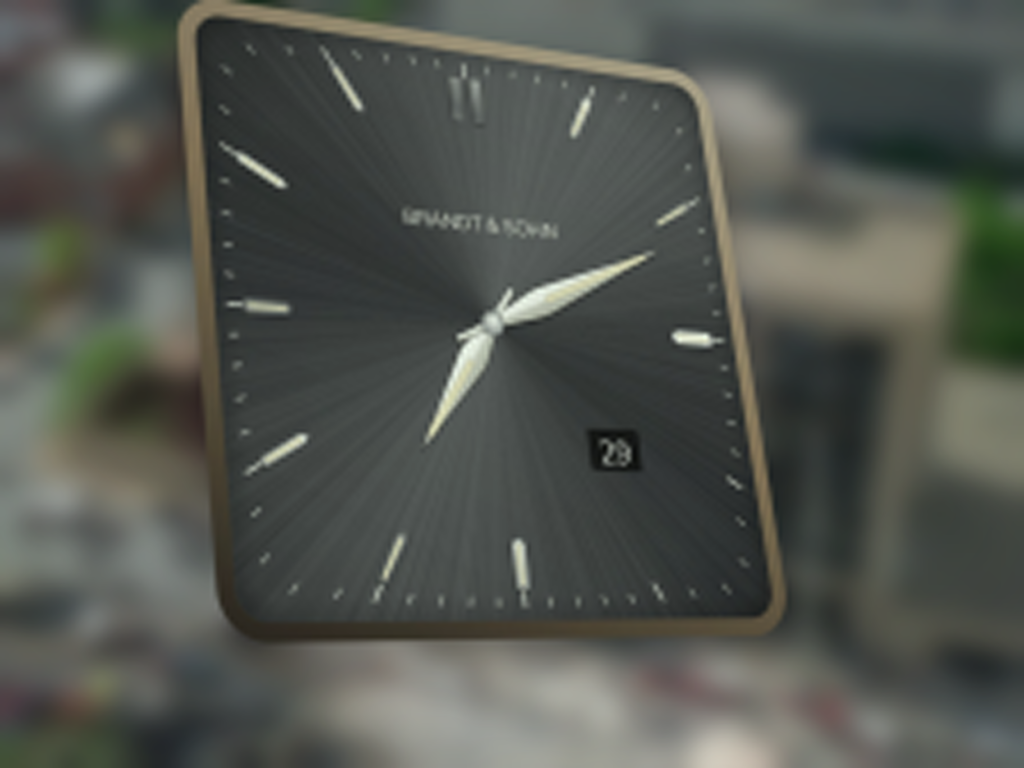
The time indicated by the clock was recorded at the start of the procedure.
7:11
